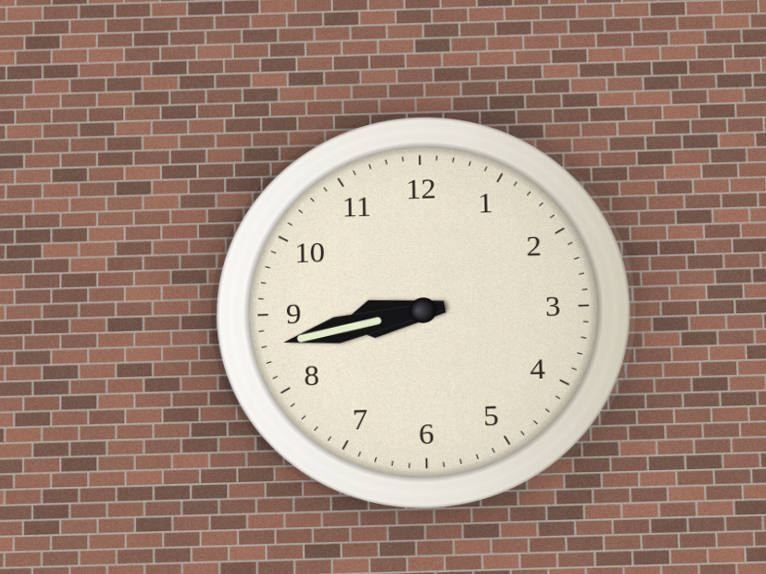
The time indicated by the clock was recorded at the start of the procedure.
8:43
